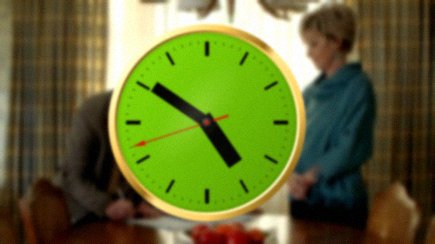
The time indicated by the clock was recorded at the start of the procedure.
4:50:42
